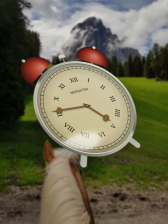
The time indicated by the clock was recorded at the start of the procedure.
4:46
